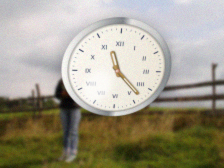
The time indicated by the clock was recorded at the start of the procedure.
11:23
